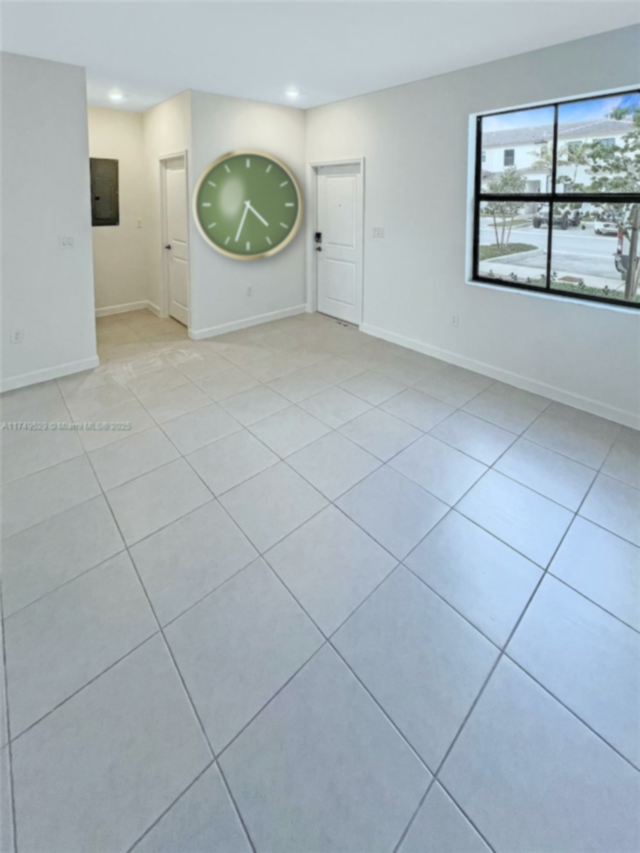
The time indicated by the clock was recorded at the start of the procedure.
4:33
